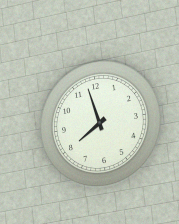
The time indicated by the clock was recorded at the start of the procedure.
7:58
